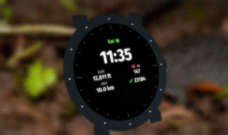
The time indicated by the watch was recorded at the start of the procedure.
11:35
